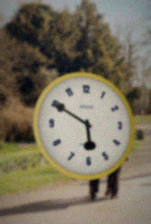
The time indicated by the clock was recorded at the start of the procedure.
5:50
